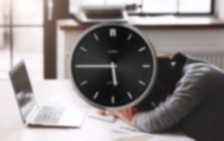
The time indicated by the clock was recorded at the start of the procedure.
5:45
